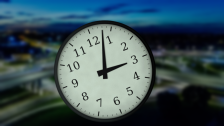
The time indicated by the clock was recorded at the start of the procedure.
3:03
